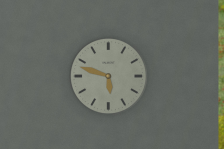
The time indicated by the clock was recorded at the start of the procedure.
5:48
